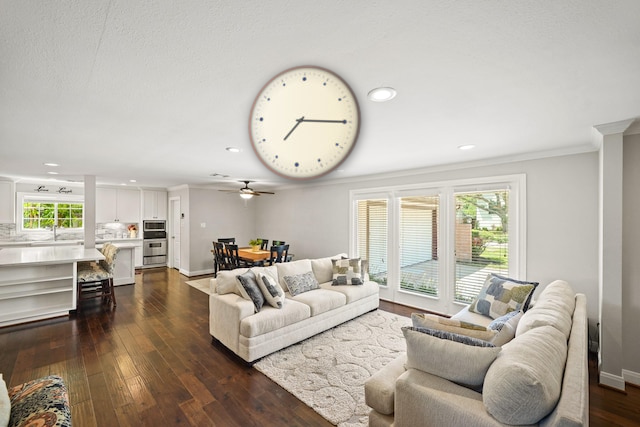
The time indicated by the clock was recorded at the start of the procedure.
7:15
